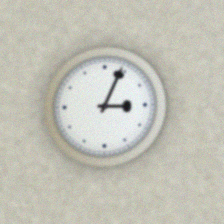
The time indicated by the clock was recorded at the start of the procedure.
3:04
